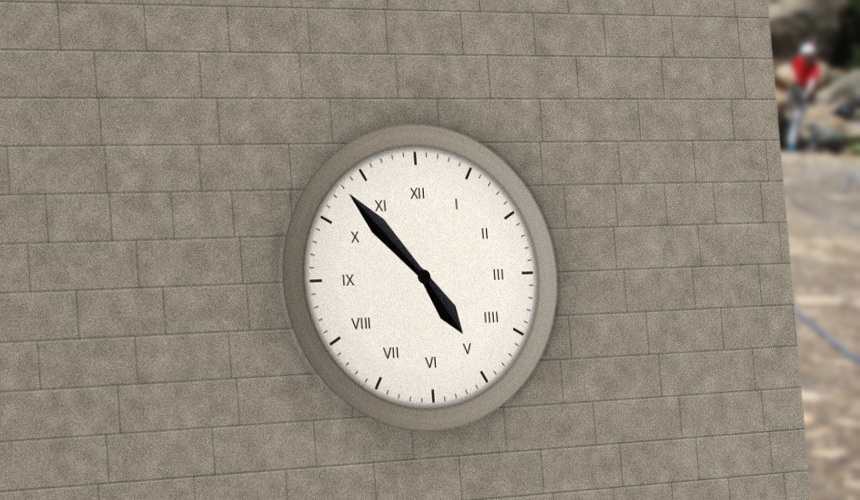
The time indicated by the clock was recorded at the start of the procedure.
4:53
